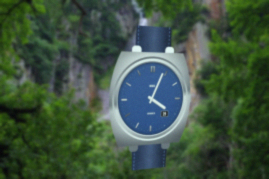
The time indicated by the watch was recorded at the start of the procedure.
4:04
